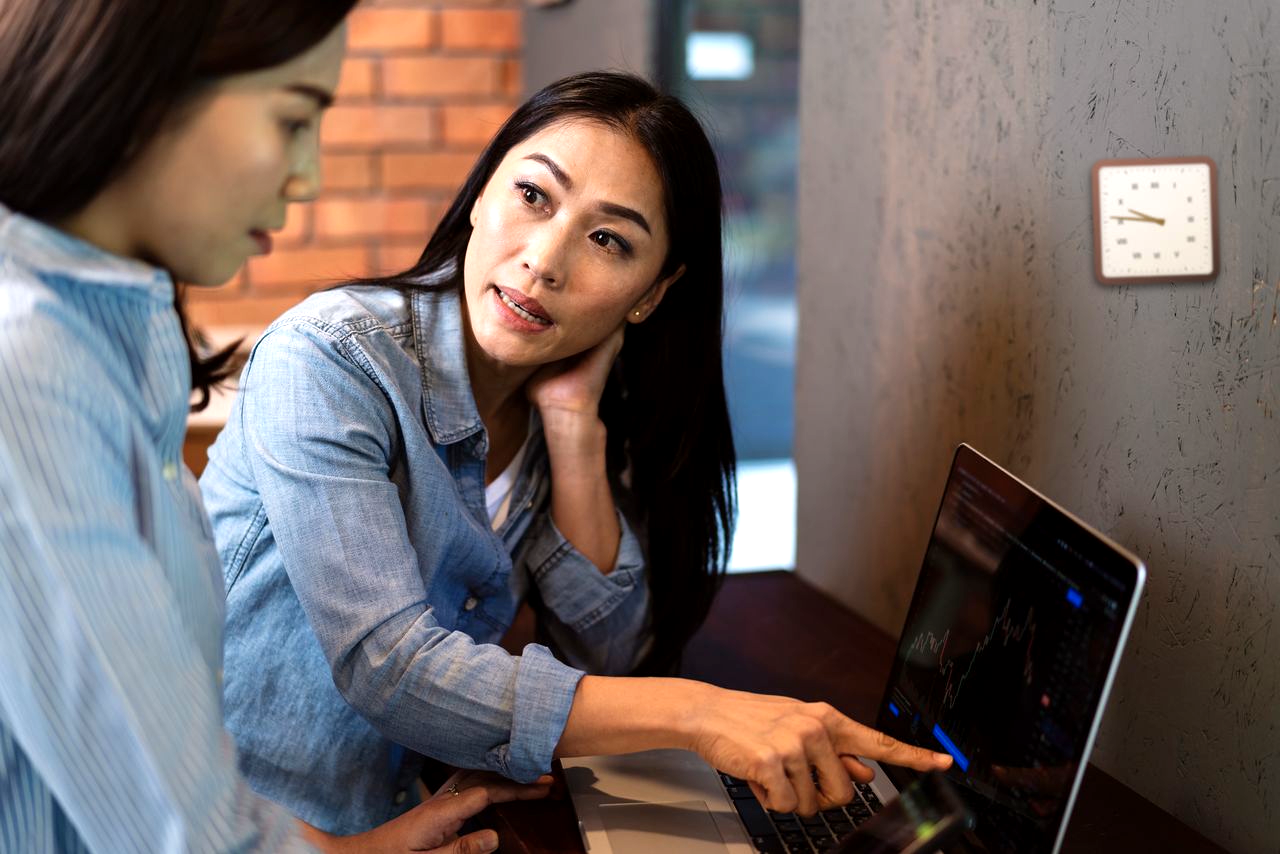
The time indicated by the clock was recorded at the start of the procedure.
9:46
